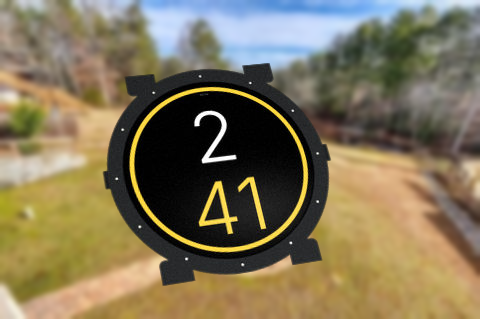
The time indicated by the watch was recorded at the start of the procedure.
2:41
